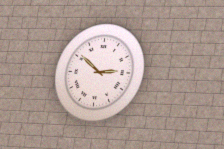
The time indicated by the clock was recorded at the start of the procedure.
2:51
